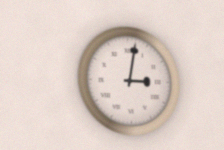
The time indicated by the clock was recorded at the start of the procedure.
3:02
